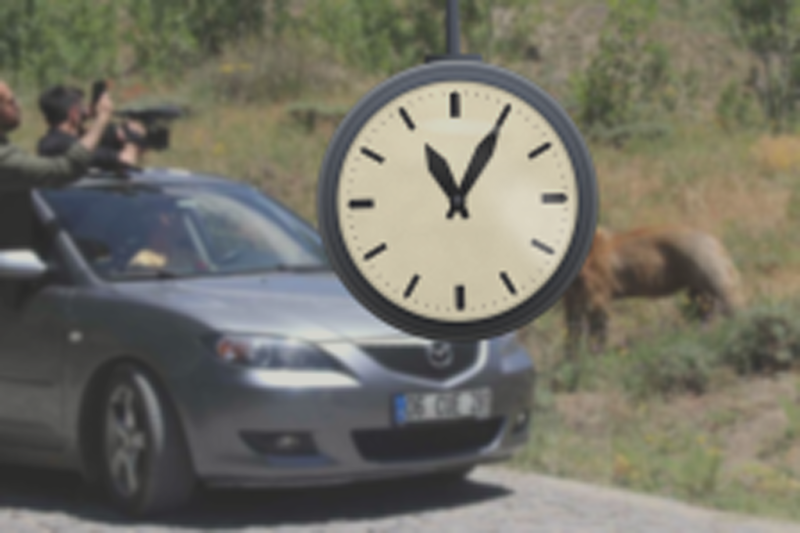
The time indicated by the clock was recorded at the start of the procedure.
11:05
